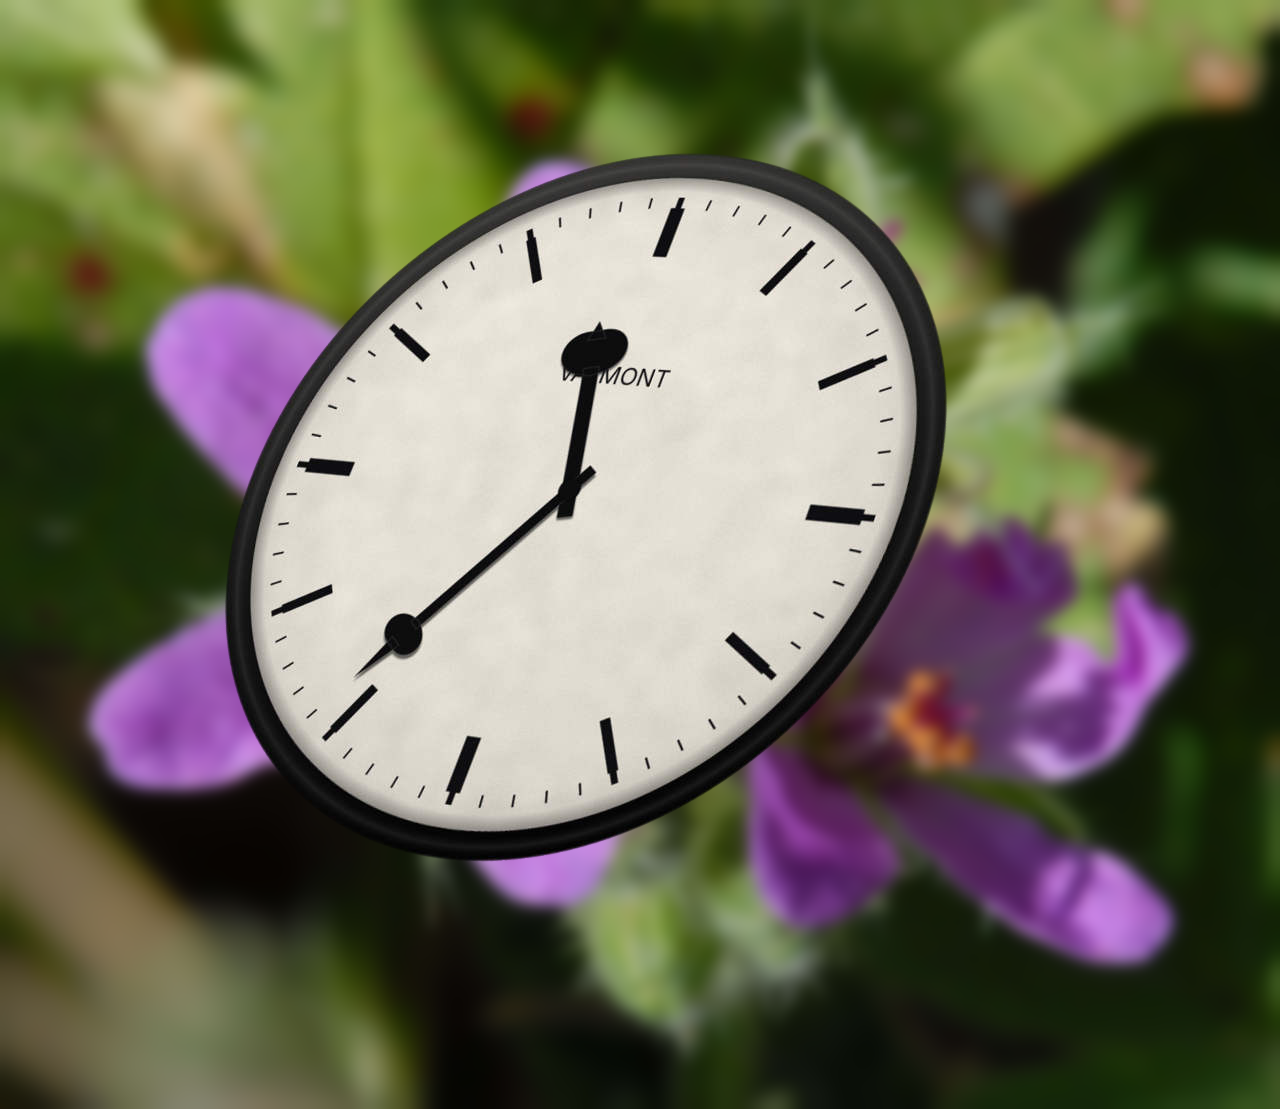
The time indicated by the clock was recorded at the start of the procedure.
11:36
